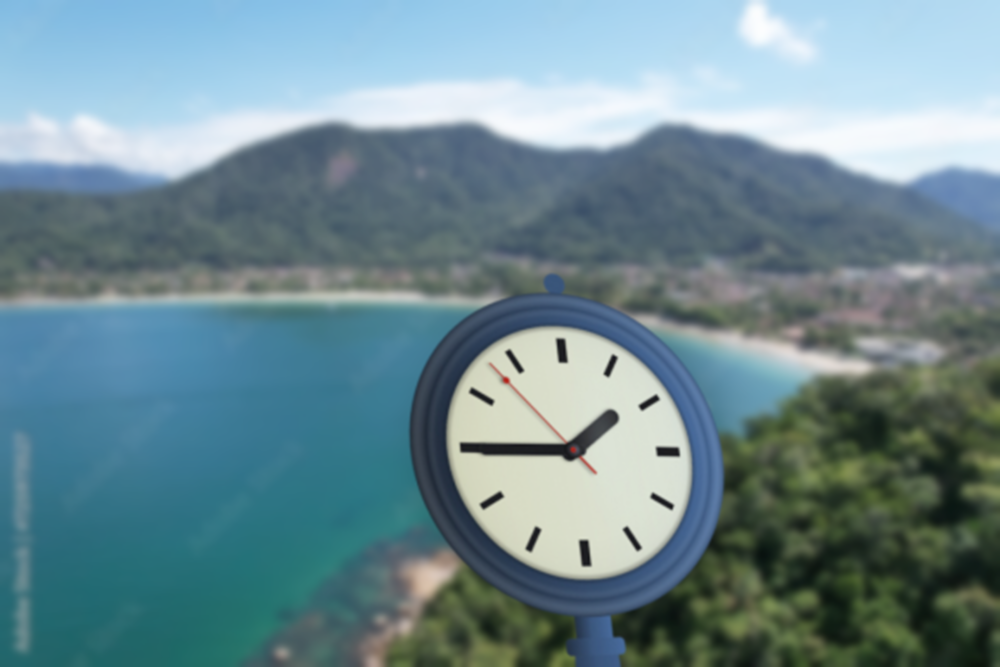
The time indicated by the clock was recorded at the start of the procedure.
1:44:53
